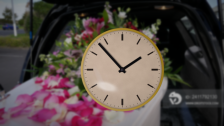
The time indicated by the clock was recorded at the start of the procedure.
1:53
